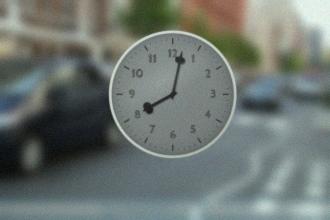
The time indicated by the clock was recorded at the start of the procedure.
8:02
